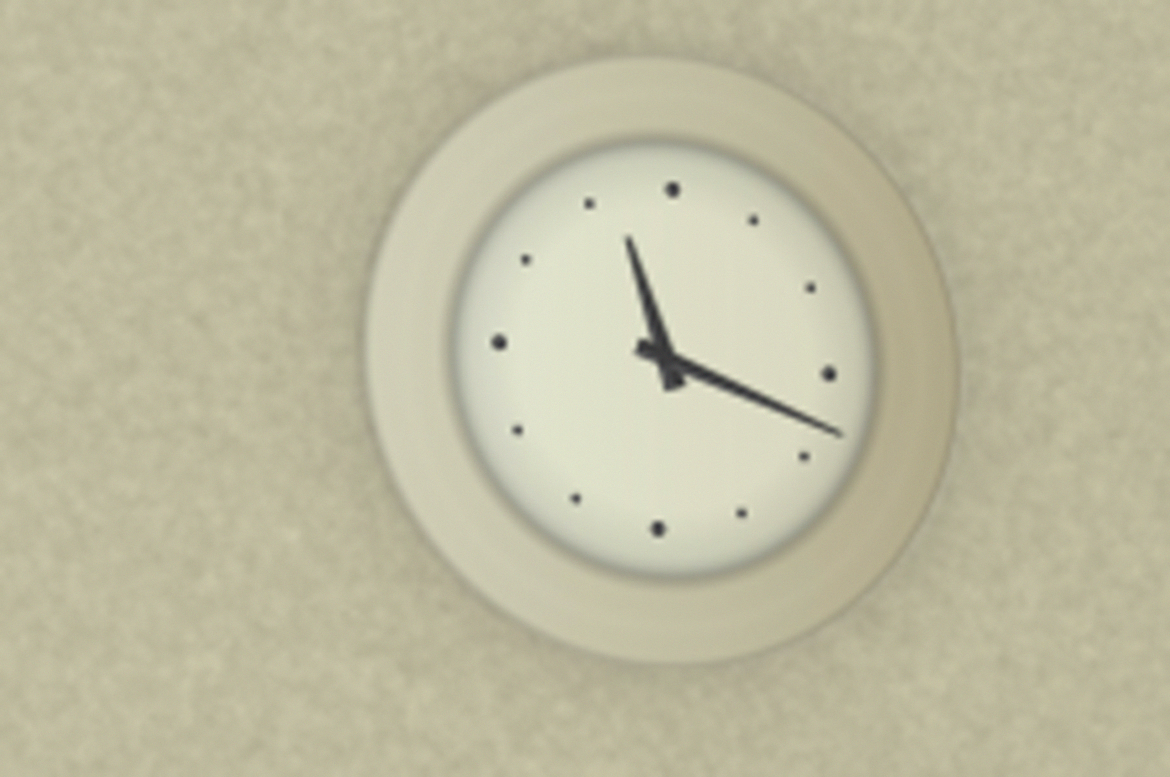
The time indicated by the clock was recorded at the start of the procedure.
11:18
